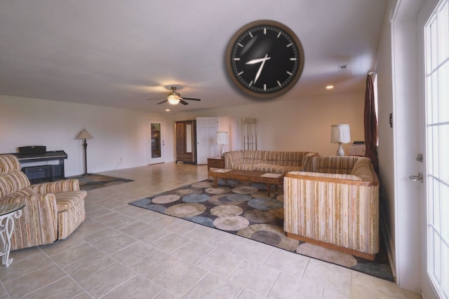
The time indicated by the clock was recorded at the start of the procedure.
8:34
